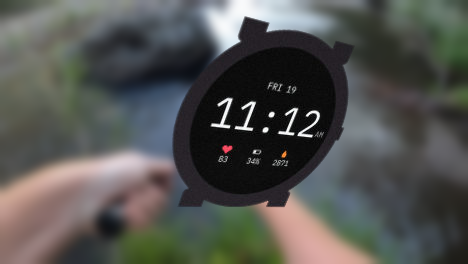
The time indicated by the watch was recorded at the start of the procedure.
11:12
